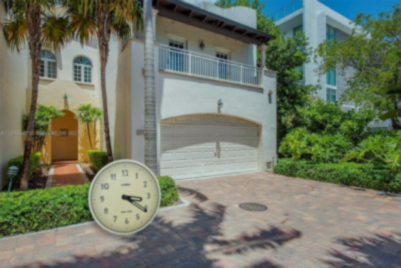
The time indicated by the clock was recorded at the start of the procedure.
3:21
